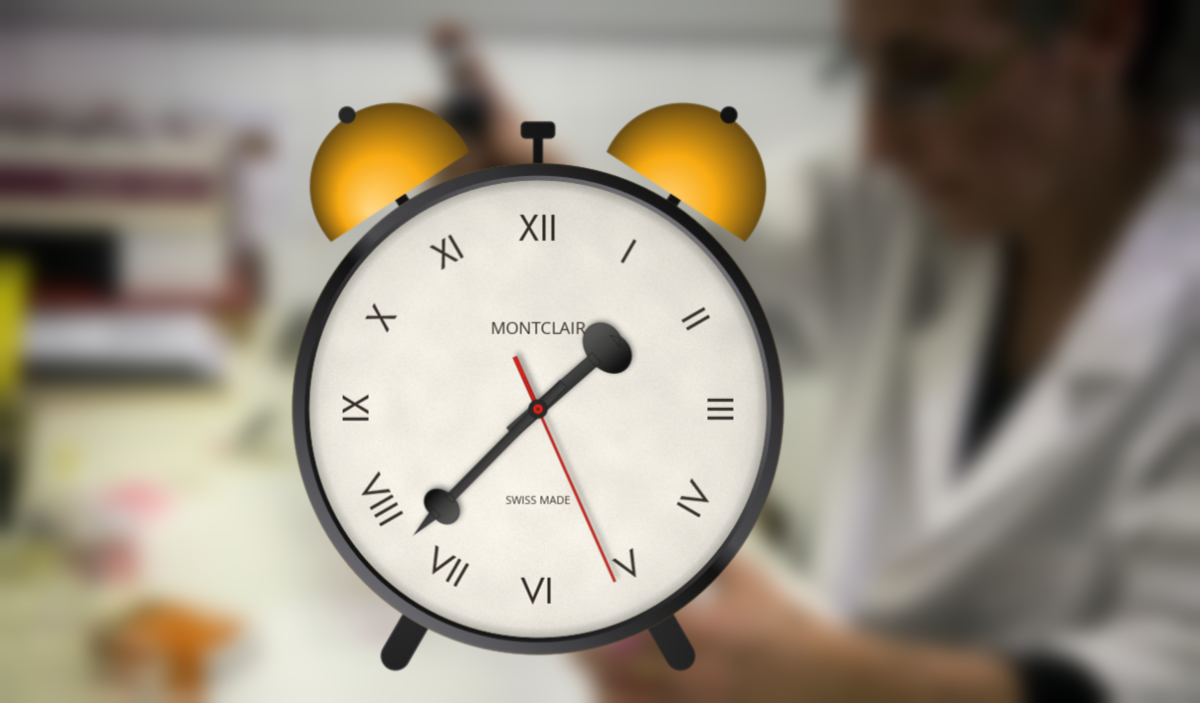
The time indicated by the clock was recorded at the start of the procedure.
1:37:26
